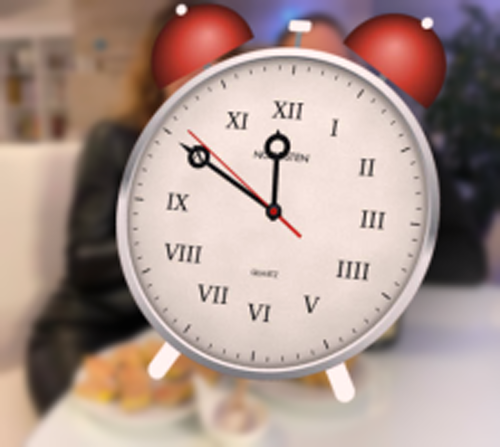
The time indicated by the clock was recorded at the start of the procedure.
11:49:51
